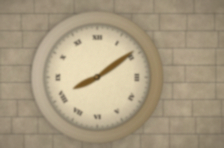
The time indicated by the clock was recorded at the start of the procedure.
8:09
